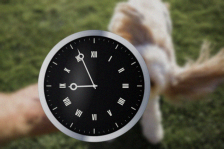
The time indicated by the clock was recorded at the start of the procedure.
8:56
